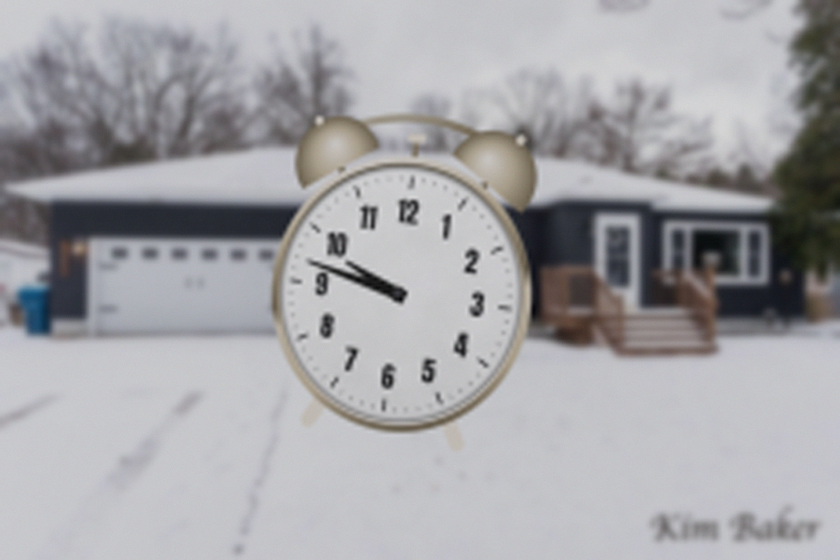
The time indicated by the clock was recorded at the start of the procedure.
9:47
